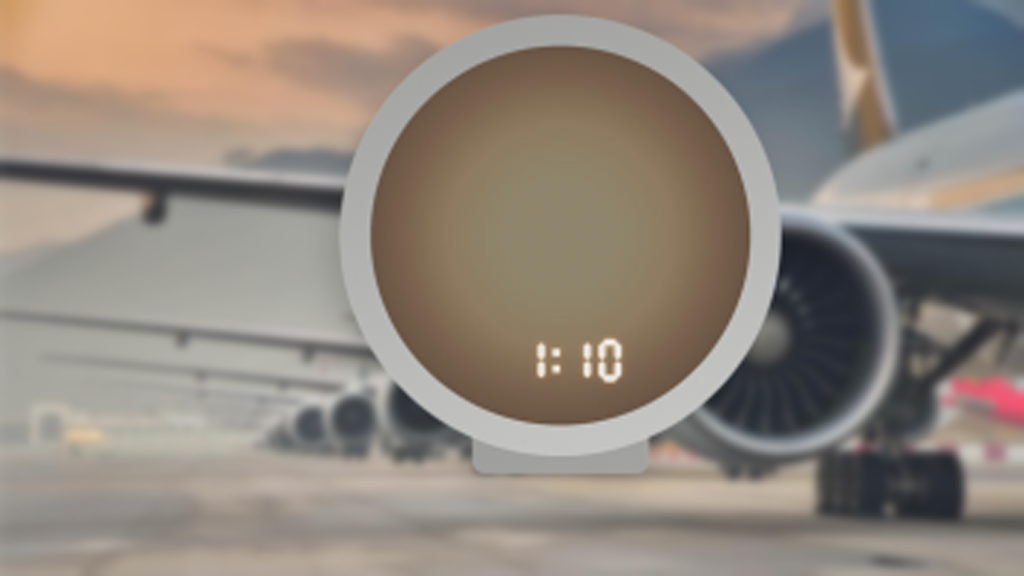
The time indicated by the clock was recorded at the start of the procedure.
1:10
